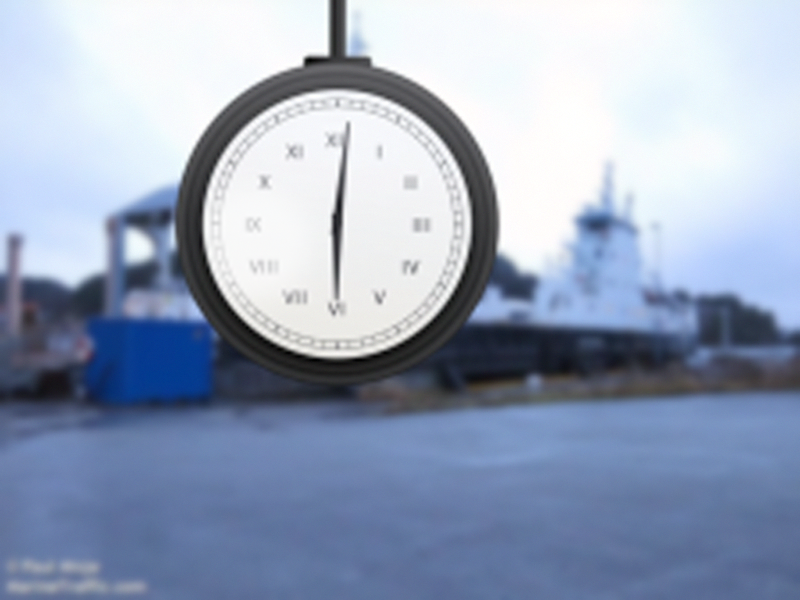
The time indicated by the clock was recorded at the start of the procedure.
6:01
